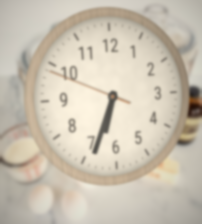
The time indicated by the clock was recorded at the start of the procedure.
6:33:49
